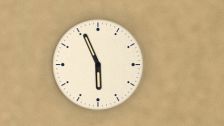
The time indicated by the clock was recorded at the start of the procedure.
5:56
